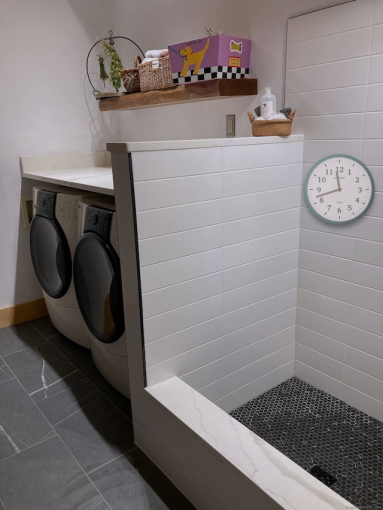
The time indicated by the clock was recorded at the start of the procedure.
11:42
